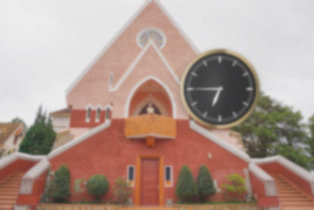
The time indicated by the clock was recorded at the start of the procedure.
6:45
